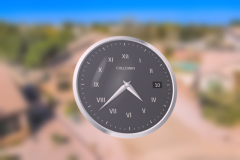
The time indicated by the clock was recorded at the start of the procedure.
4:38
